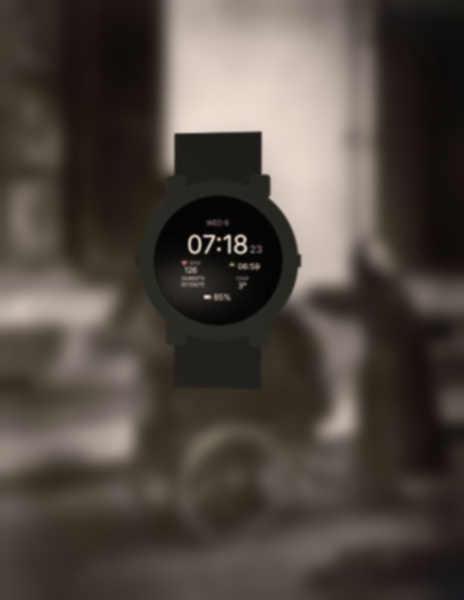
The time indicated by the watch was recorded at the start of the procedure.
7:18
